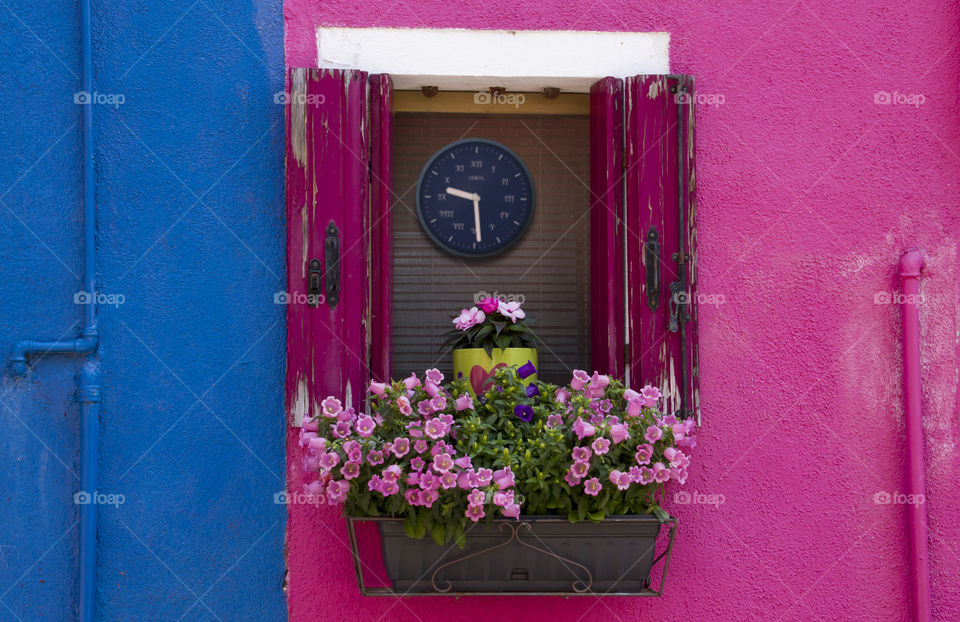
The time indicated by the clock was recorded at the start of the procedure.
9:29
